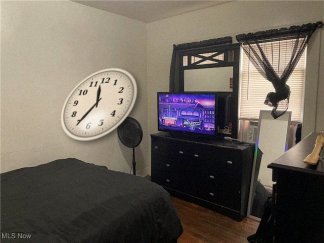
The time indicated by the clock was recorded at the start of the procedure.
11:35
